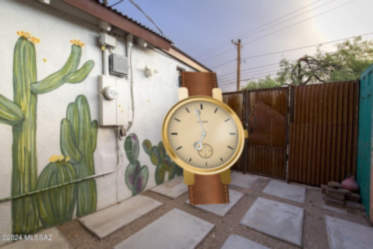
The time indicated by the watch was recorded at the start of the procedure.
6:58
